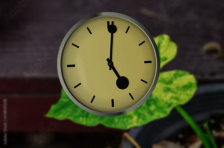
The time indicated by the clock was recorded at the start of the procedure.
5:01
